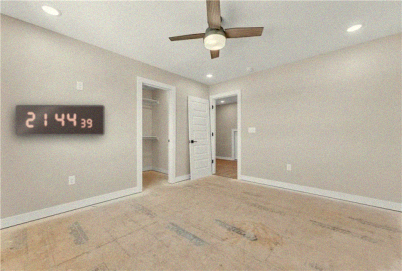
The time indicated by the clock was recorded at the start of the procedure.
21:44:39
